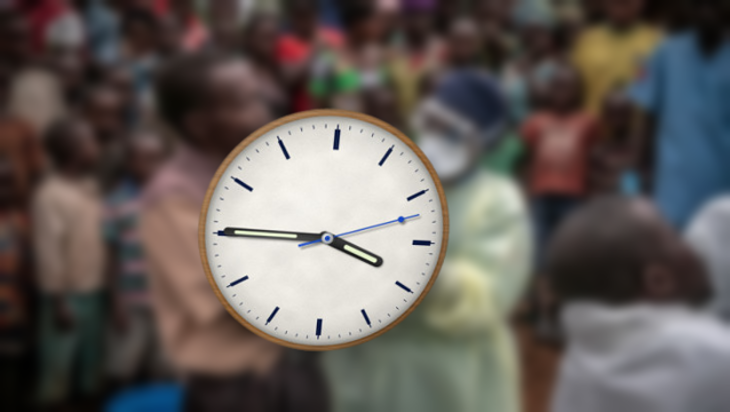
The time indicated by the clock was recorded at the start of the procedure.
3:45:12
